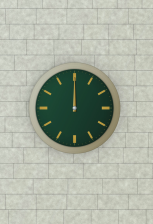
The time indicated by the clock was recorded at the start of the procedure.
12:00
